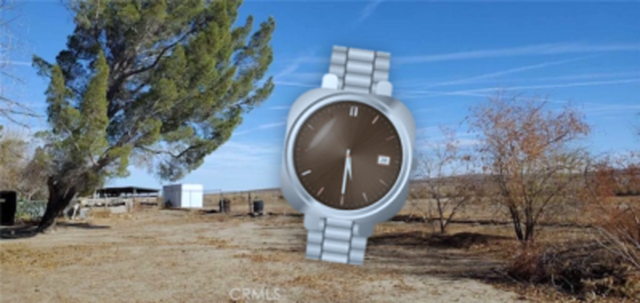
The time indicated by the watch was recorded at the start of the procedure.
5:30
